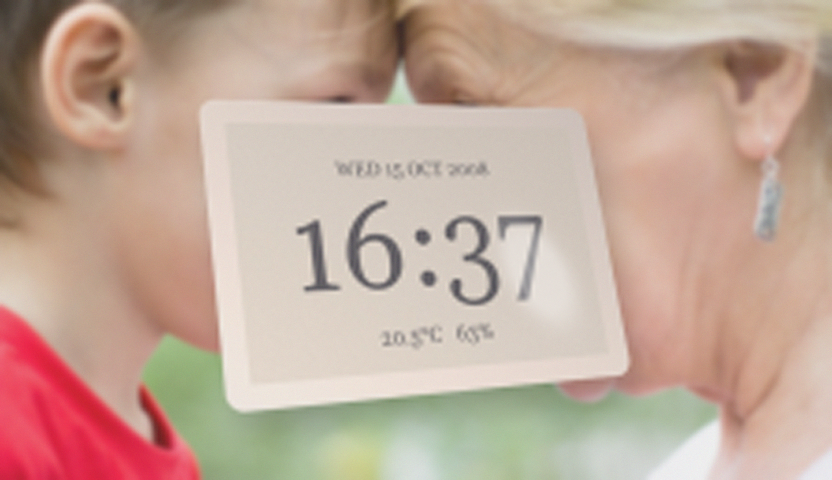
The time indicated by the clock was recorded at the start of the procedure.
16:37
